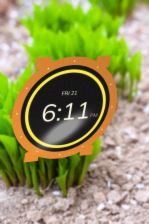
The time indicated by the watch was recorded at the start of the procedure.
6:11
